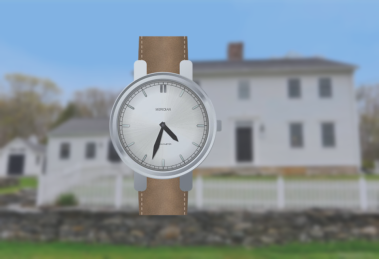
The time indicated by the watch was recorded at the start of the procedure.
4:33
